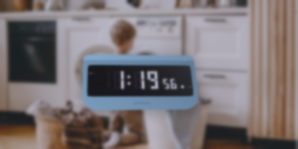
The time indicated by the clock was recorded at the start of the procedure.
1:19
